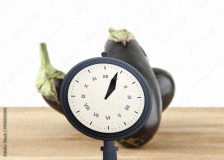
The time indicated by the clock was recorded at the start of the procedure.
1:04
